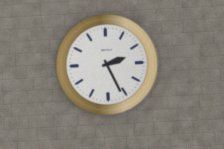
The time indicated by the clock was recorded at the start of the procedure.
2:26
